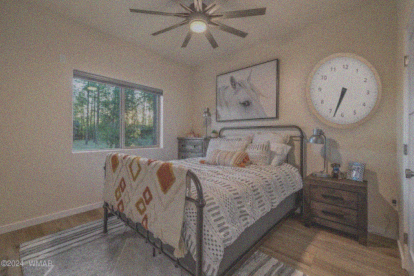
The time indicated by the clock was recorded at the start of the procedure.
6:33
